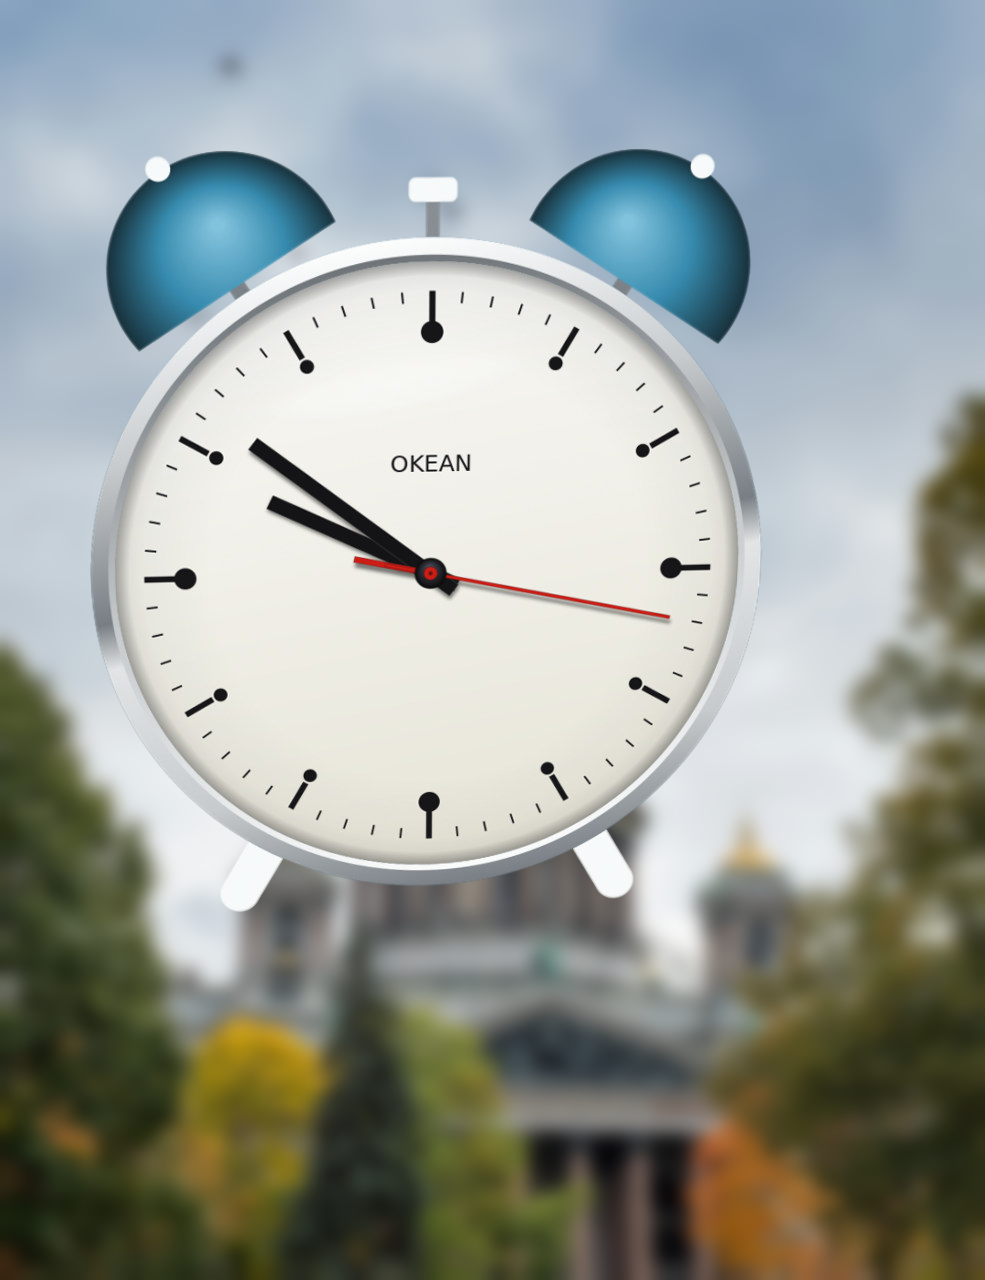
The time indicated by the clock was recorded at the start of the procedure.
9:51:17
